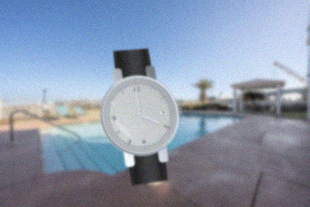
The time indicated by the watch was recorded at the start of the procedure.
4:00
